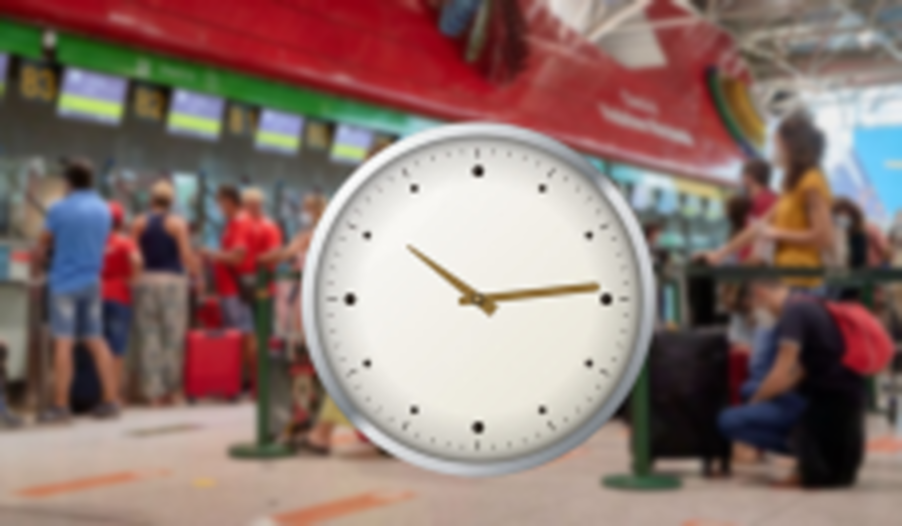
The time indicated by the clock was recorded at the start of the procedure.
10:14
